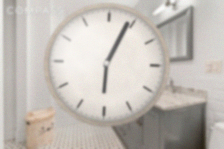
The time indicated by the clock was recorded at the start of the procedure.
6:04
